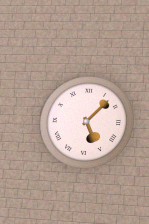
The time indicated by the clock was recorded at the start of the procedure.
5:07
